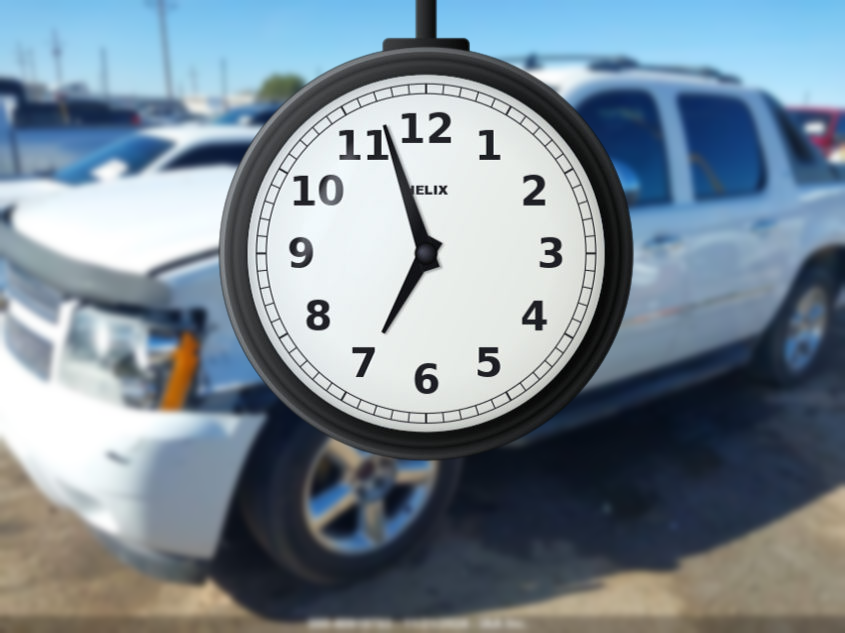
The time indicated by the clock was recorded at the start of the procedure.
6:57
